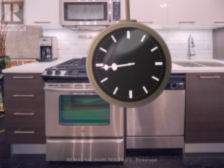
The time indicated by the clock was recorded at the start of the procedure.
8:44
